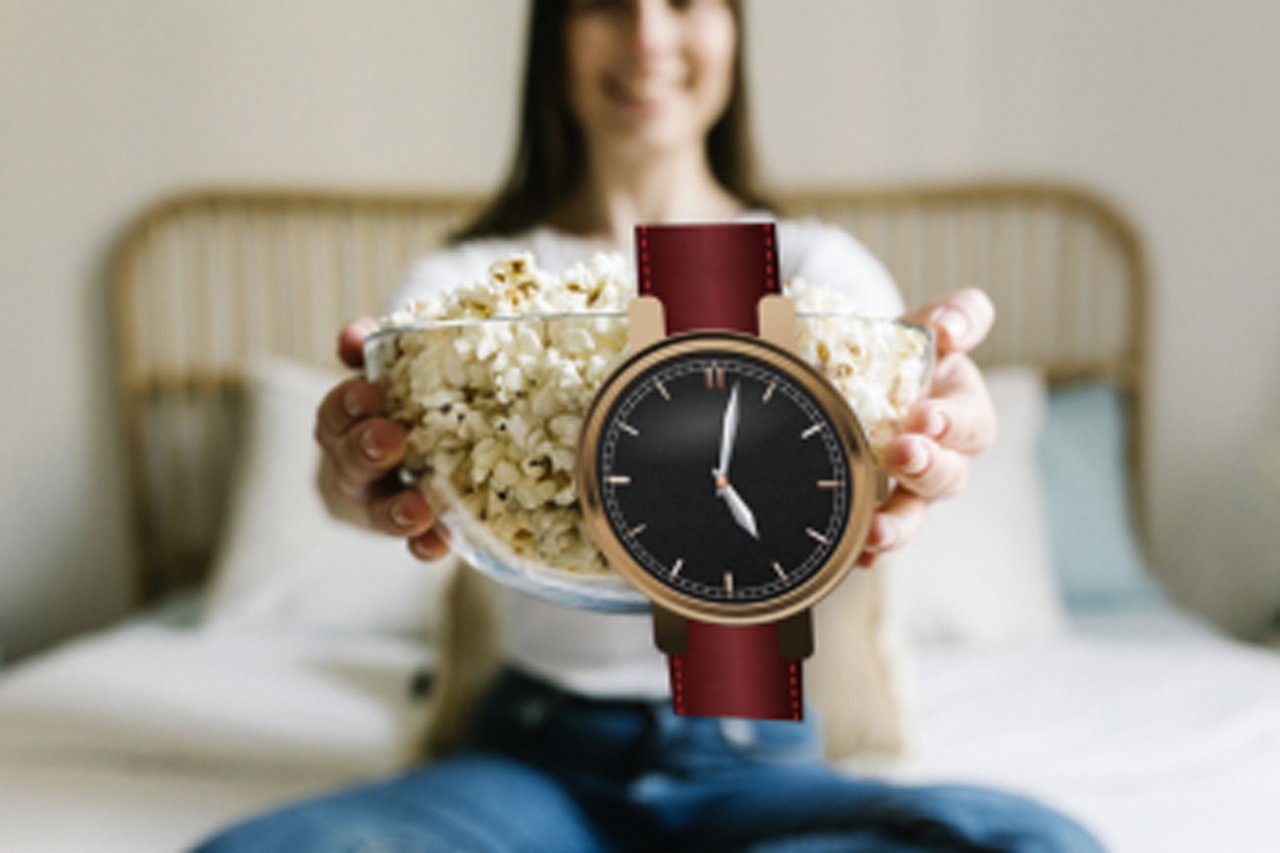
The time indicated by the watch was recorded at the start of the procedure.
5:02
